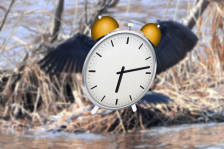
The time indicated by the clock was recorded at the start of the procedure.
6:13
